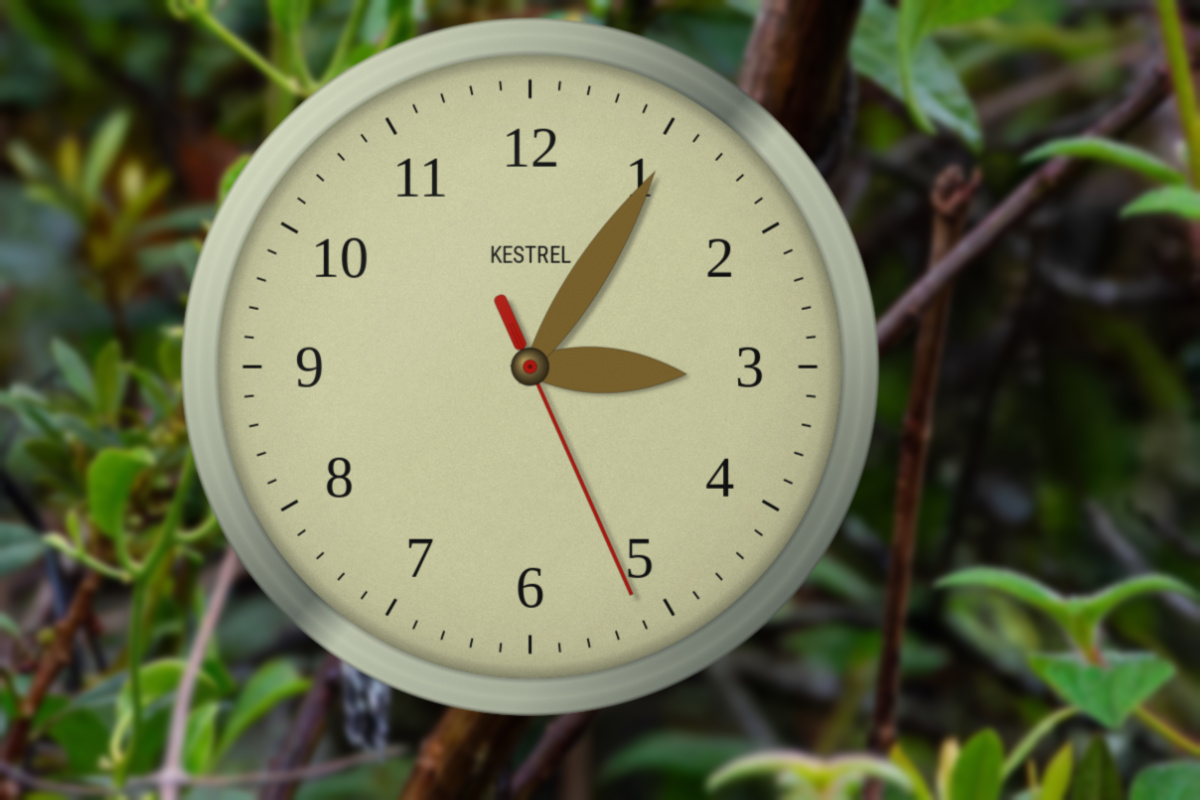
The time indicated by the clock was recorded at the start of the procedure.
3:05:26
